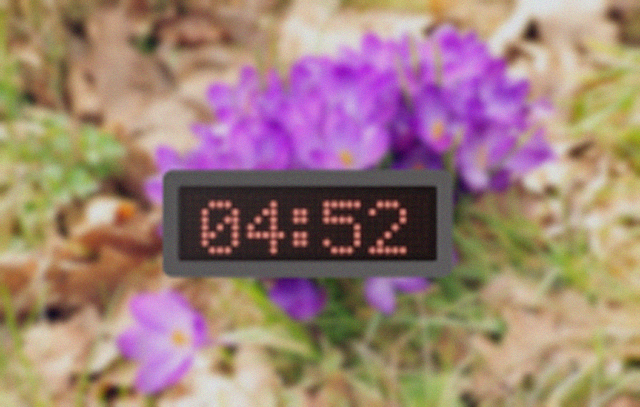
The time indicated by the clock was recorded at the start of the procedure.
4:52
